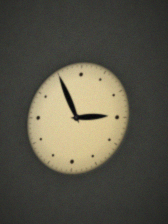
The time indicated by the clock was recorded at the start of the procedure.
2:55
